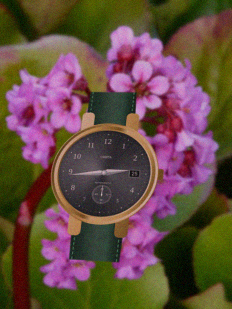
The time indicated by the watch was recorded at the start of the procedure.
2:44
